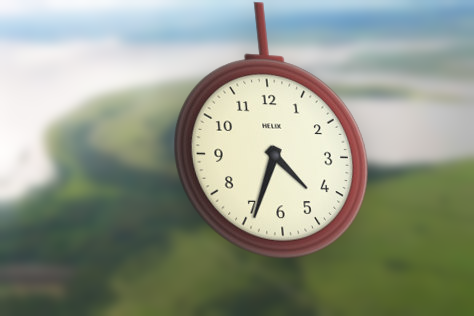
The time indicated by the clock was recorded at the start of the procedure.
4:34
